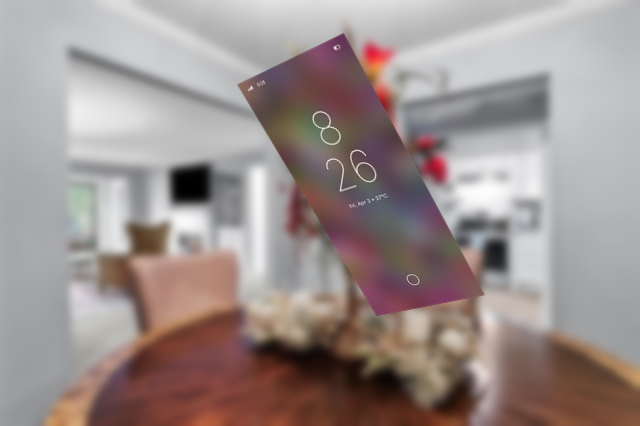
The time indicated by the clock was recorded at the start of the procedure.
8:26
